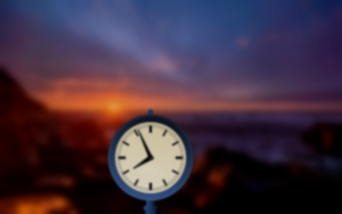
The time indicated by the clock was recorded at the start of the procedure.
7:56
